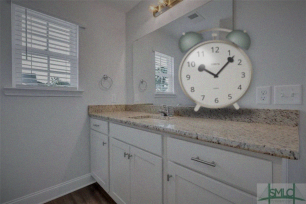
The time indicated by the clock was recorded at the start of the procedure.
10:07
